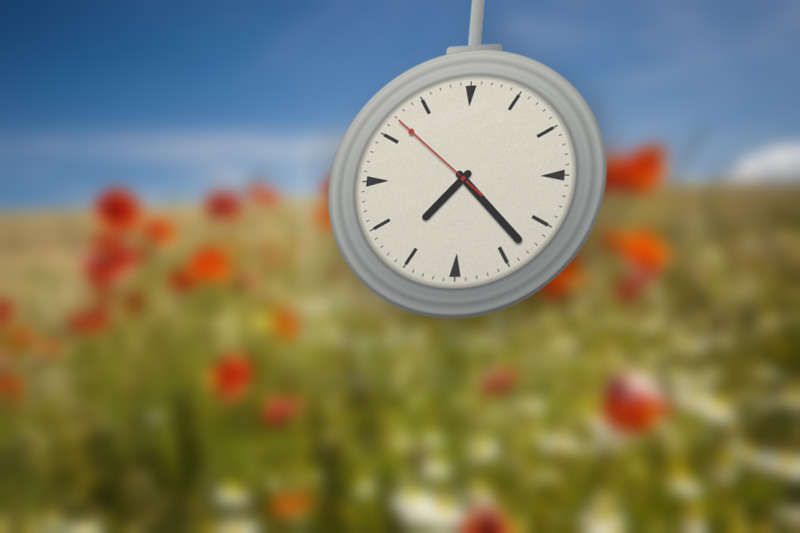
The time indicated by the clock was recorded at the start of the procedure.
7:22:52
